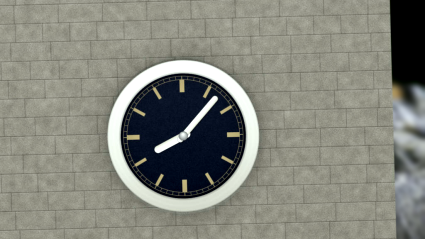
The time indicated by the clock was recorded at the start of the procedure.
8:07
